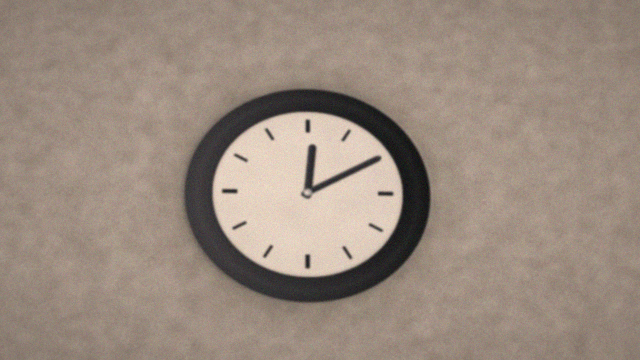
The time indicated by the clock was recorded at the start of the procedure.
12:10
